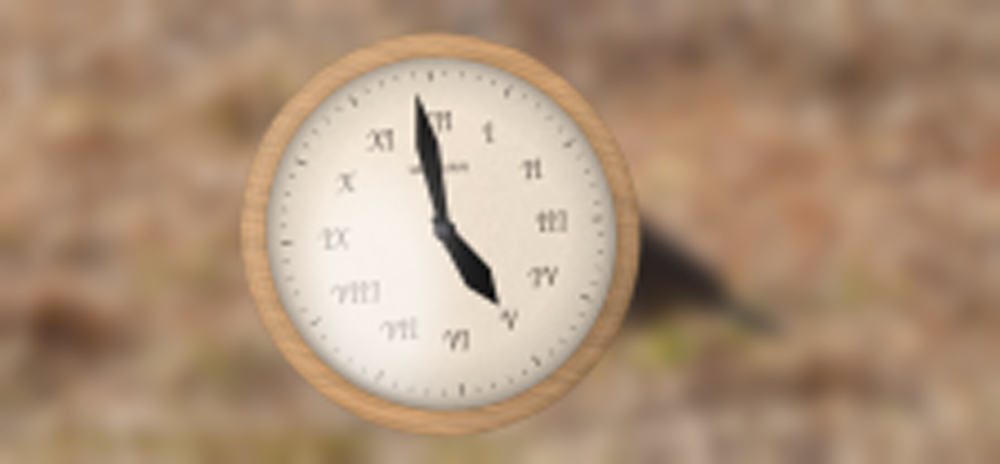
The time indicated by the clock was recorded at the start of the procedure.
4:59
